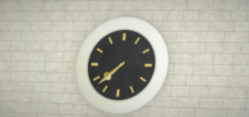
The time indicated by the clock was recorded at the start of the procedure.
7:38
